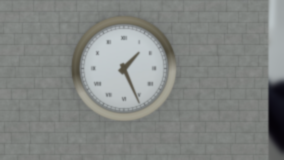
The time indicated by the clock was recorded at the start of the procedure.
1:26
